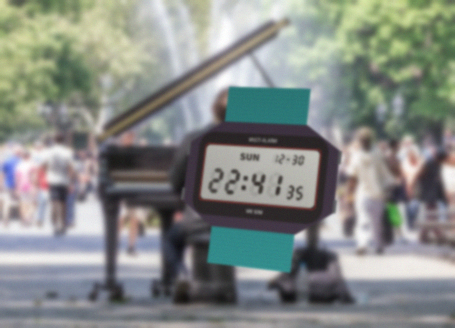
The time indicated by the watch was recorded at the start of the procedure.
22:41:35
